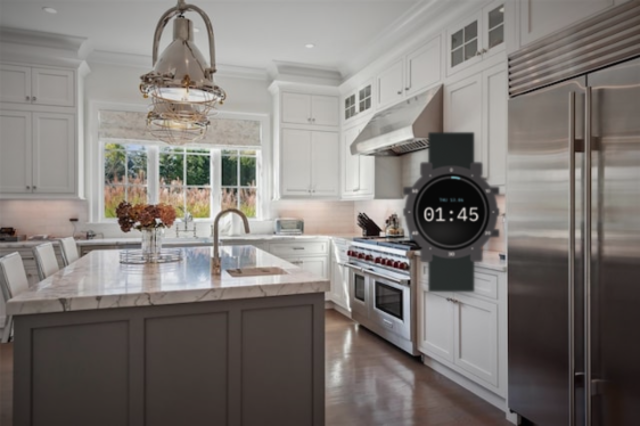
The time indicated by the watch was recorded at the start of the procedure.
1:45
